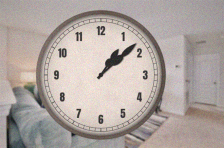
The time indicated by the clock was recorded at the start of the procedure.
1:08
